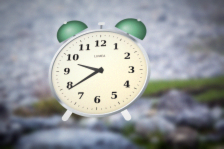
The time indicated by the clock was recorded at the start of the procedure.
9:39
